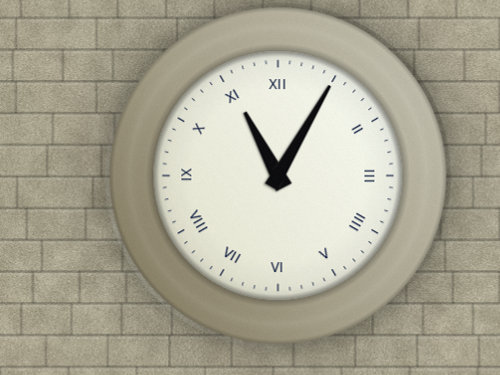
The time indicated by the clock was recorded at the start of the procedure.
11:05
